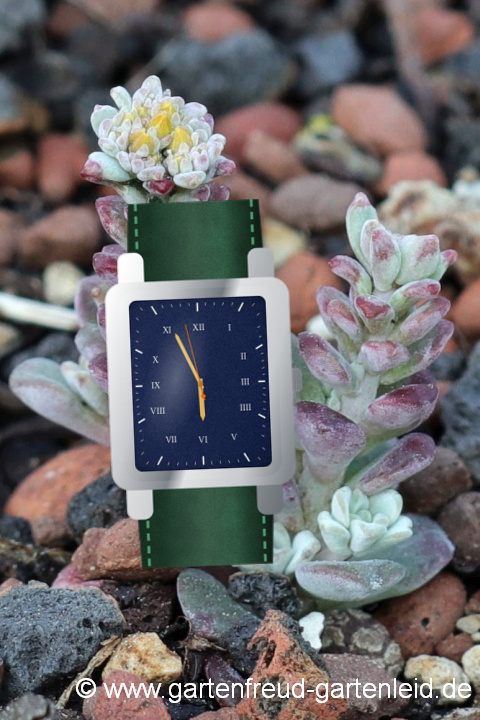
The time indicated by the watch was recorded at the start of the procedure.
5:55:58
